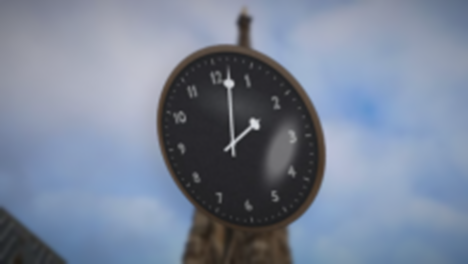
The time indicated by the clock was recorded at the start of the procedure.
2:02
